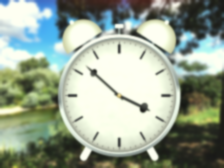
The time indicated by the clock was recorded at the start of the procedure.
3:52
